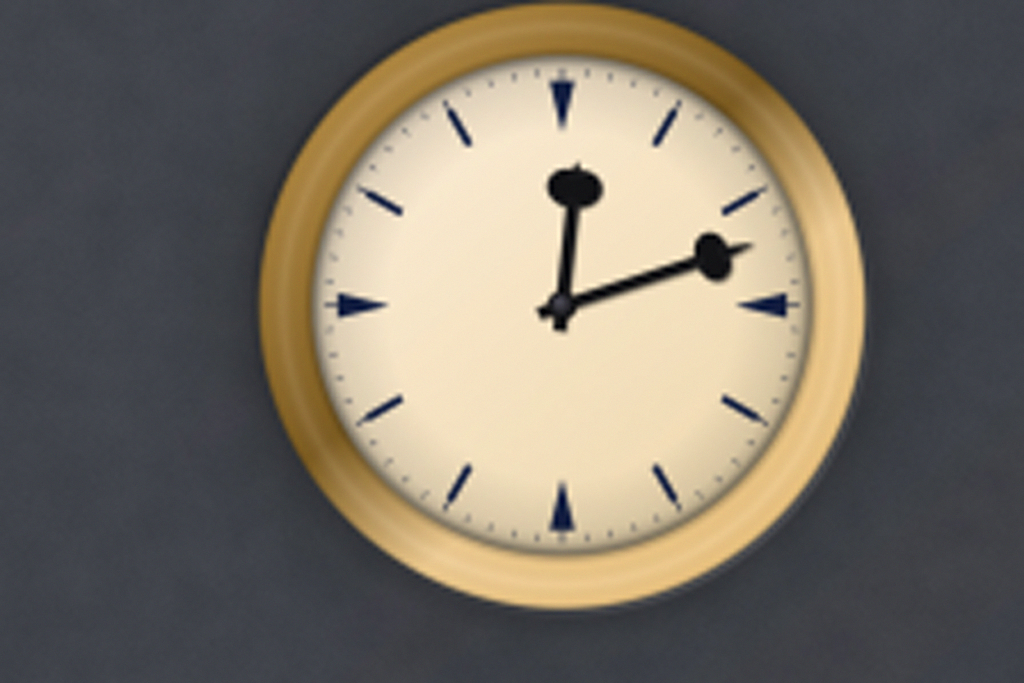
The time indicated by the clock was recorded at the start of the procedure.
12:12
